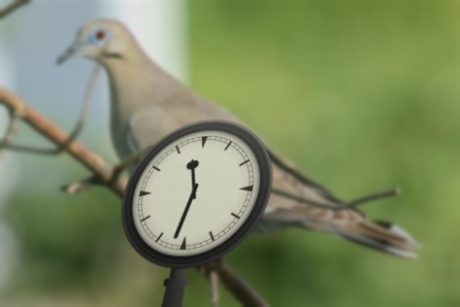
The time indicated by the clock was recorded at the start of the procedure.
11:32
